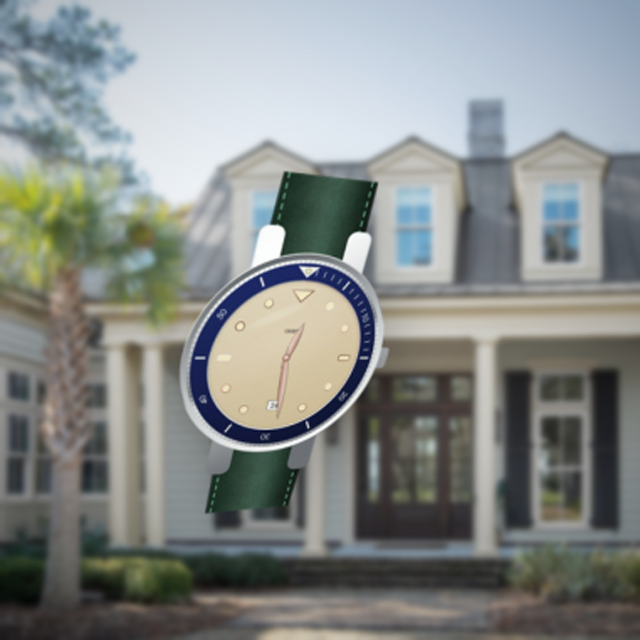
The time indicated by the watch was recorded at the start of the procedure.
12:29
